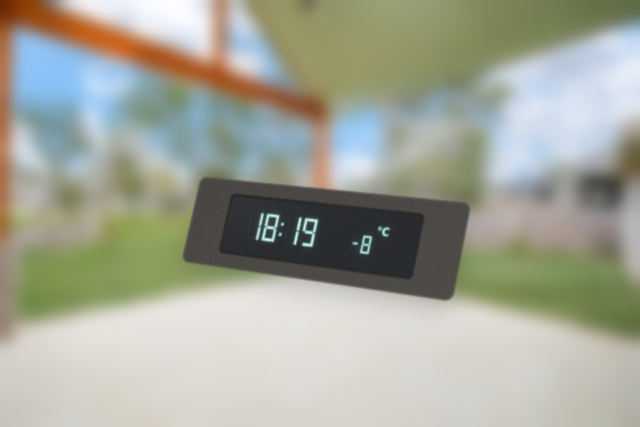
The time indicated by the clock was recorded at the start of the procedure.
18:19
